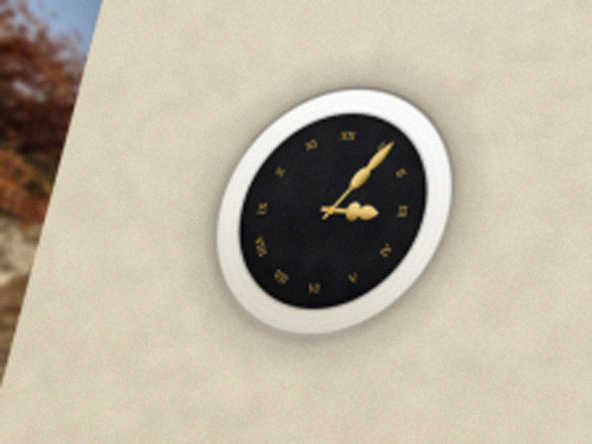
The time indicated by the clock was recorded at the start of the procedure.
3:06
